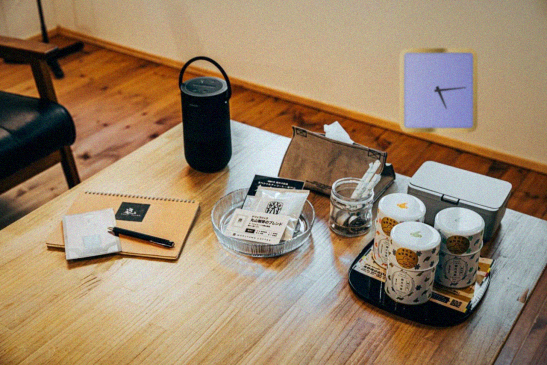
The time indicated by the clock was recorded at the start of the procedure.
5:14
